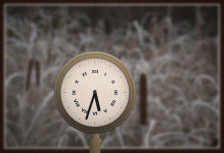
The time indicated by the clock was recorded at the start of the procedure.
5:33
